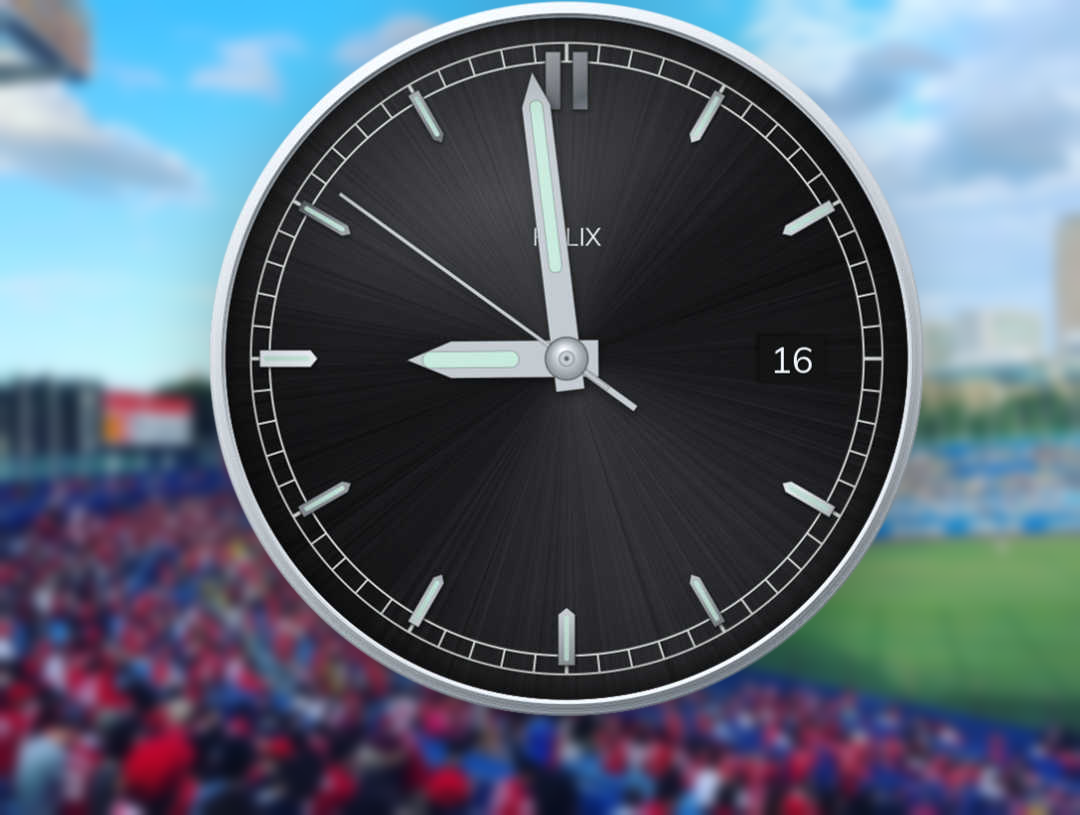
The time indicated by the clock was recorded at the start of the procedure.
8:58:51
